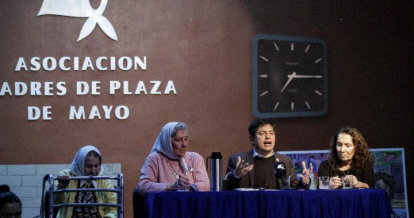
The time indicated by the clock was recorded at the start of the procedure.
7:15
